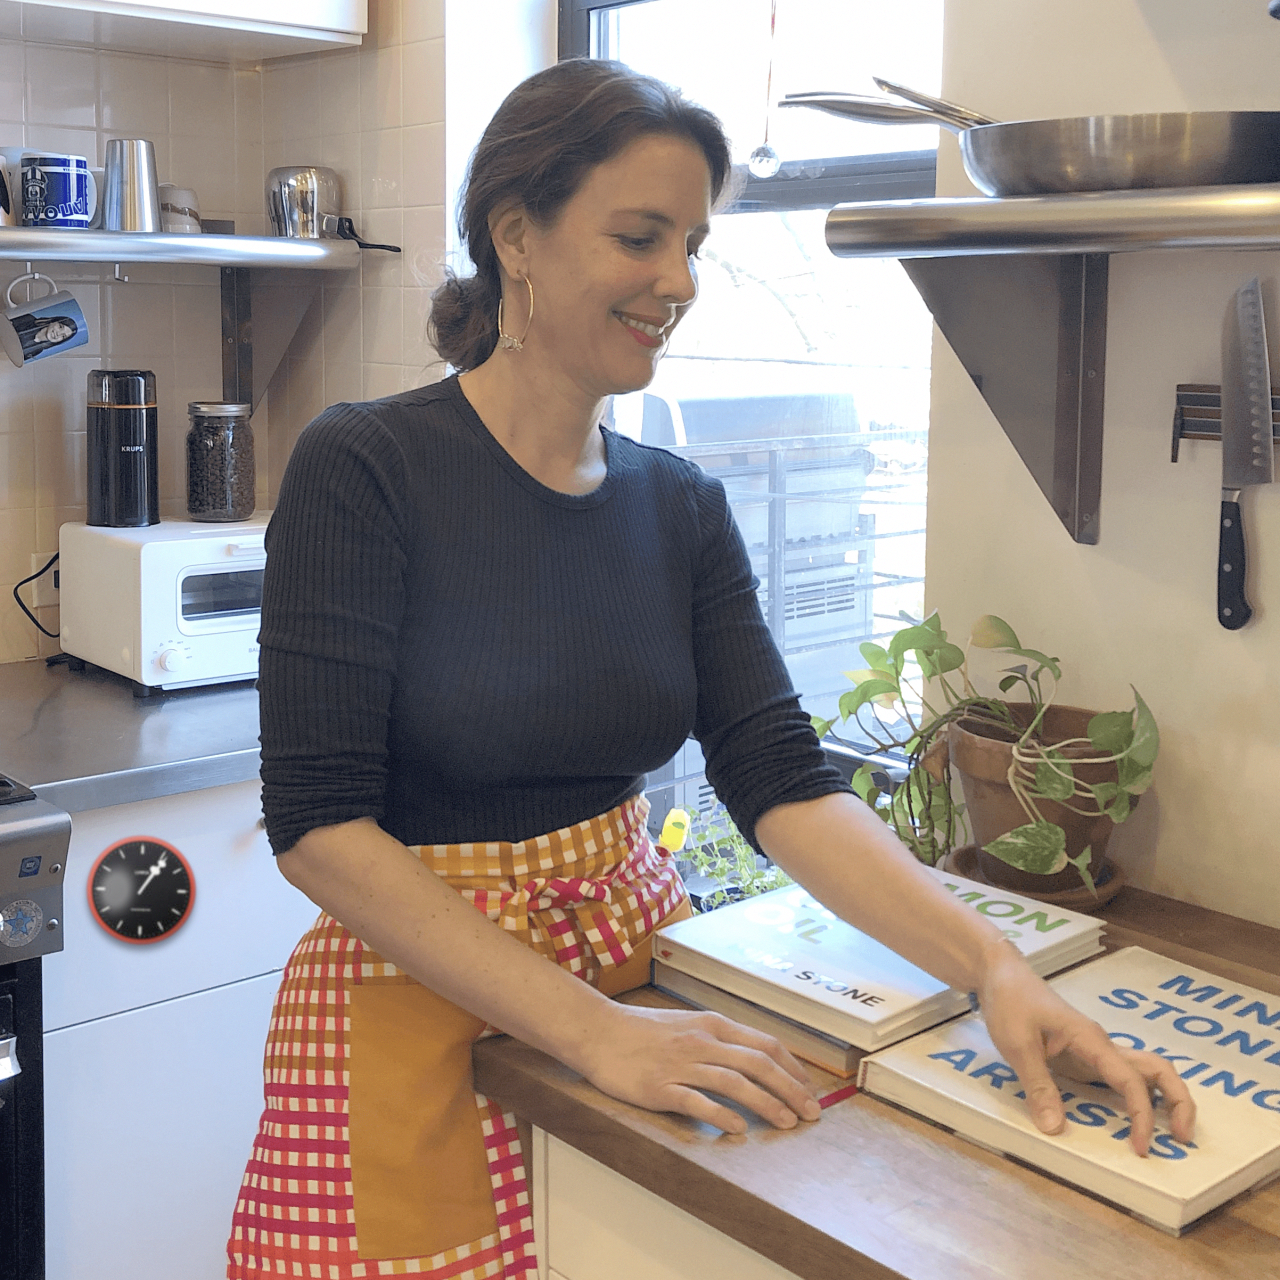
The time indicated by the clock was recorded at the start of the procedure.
1:06
